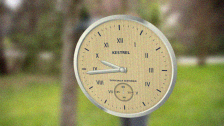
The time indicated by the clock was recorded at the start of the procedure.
9:44
